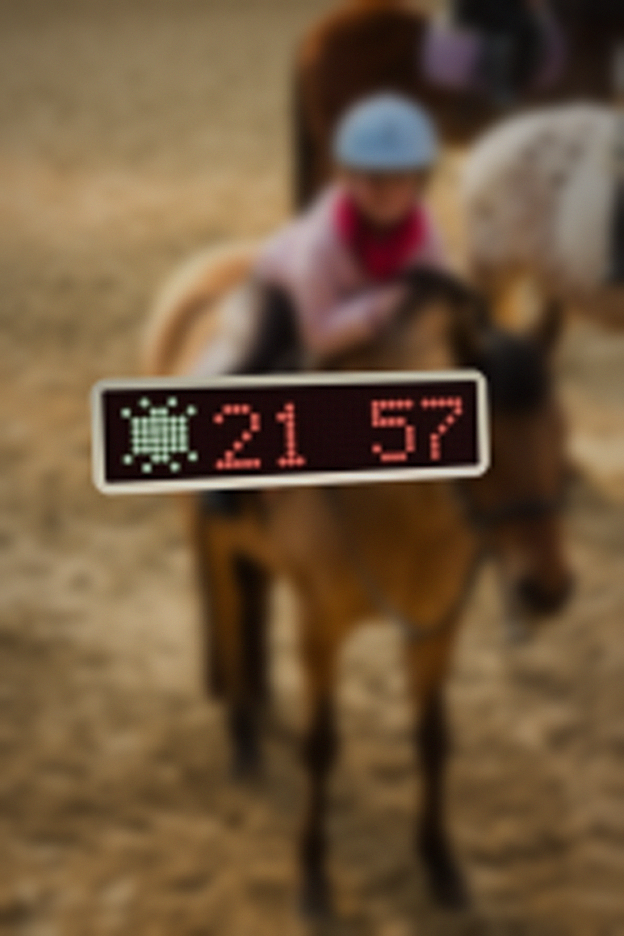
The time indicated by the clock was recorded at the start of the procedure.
21:57
